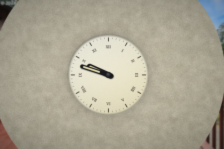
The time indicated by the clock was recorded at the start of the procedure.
9:48
